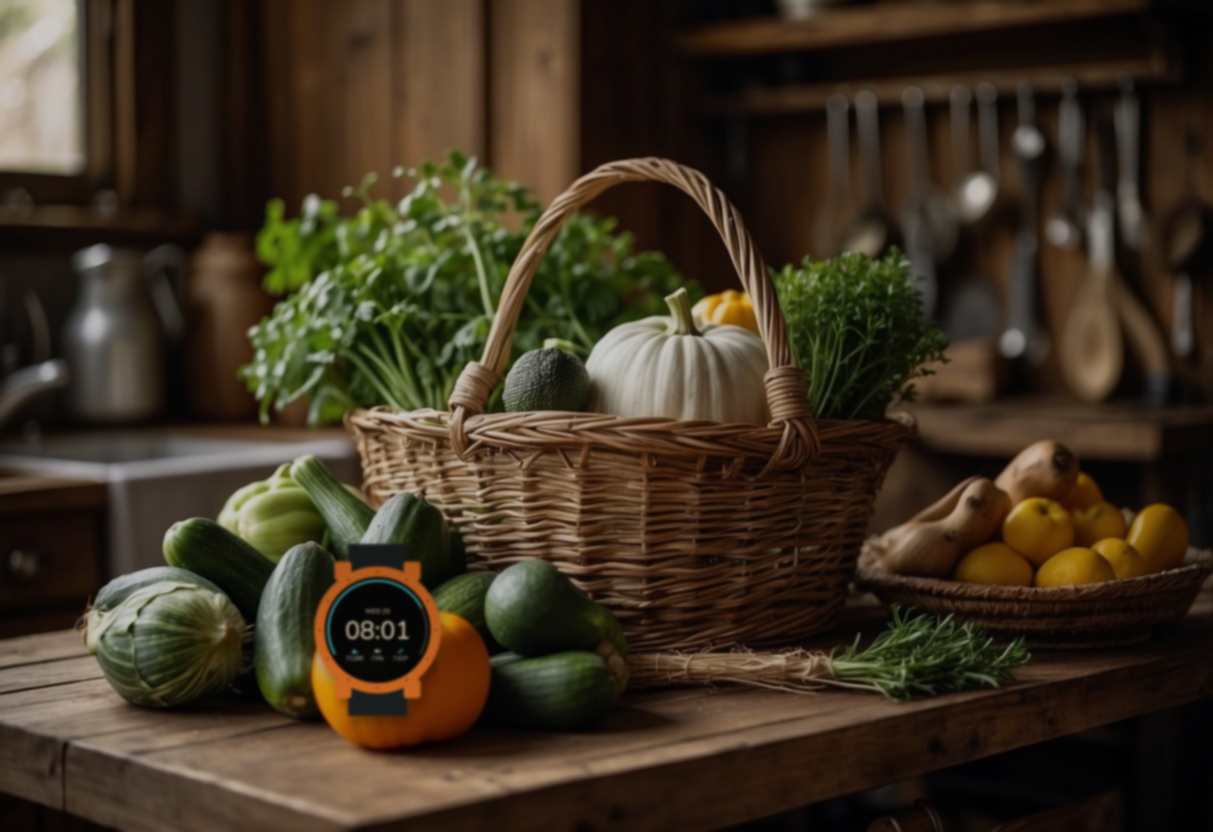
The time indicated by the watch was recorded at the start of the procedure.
8:01
